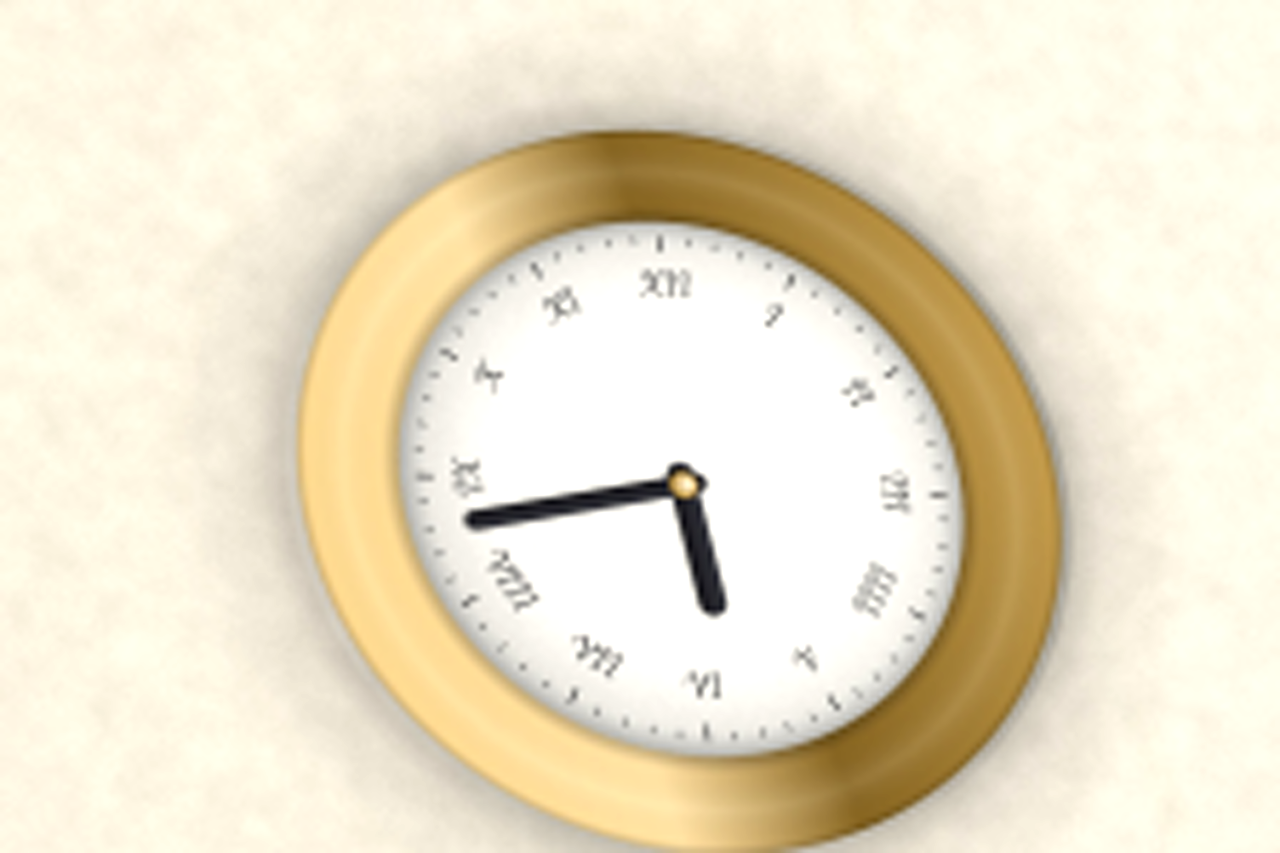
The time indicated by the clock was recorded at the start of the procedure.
5:43
